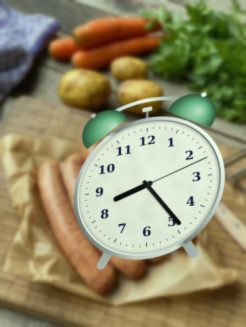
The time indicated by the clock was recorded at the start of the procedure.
8:24:12
